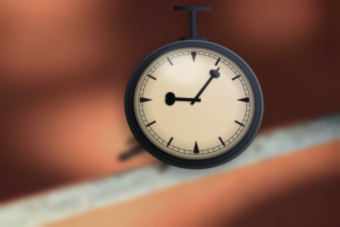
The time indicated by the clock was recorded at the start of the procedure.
9:06
